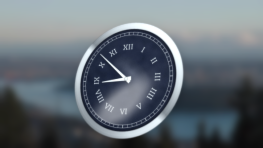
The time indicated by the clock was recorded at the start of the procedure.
8:52
